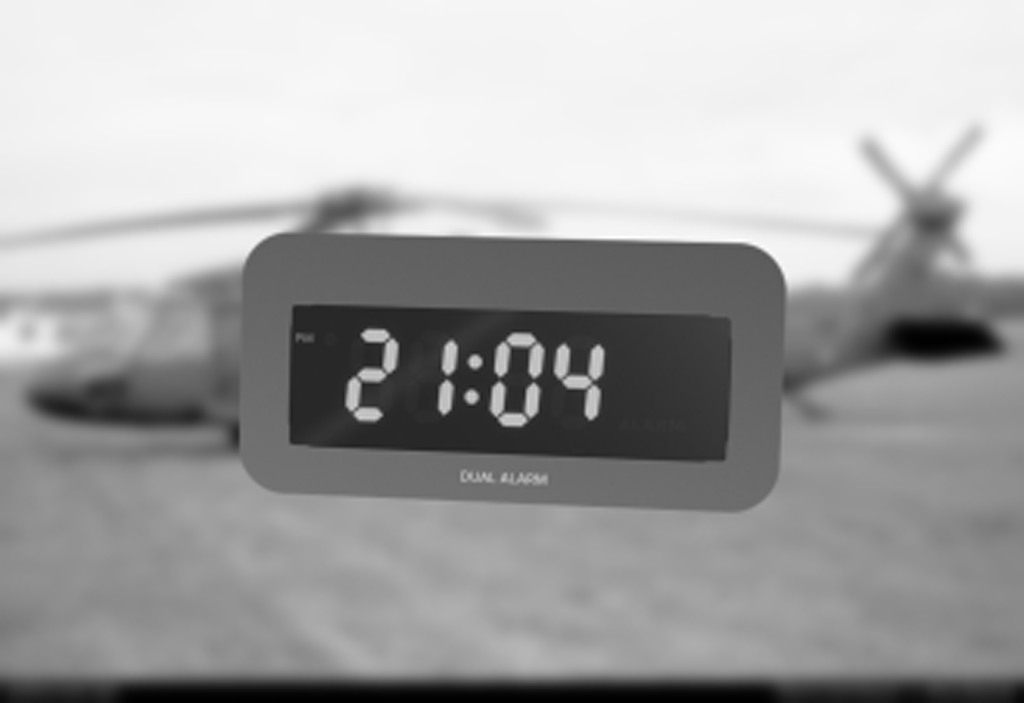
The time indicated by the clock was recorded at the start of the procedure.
21:04
